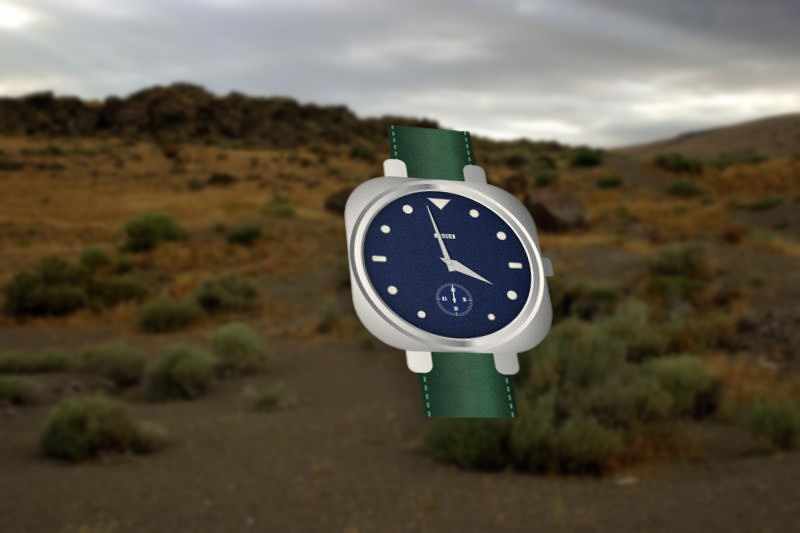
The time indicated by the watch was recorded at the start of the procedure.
3:58
